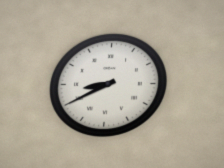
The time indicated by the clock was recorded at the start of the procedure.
8:40
